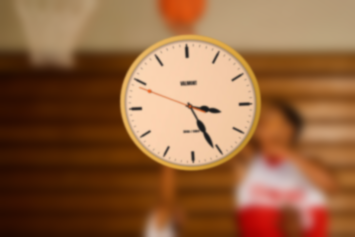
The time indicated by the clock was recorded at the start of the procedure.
3:25:49
